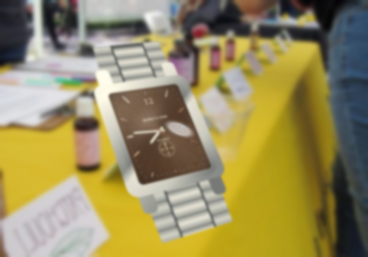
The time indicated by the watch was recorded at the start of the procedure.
7:46
